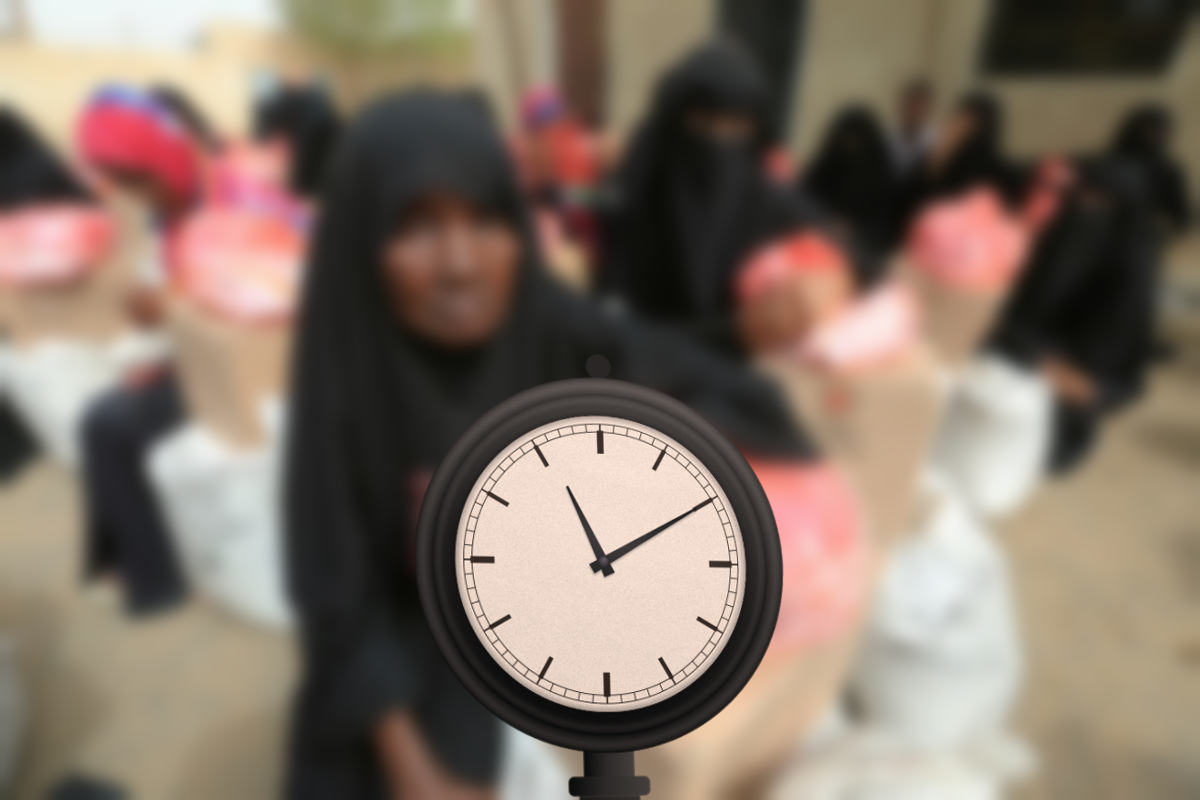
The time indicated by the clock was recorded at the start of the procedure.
11:10
